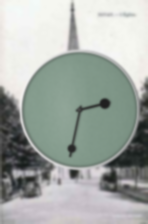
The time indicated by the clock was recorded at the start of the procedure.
2:32
